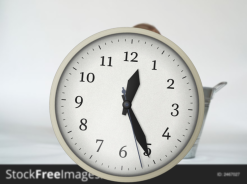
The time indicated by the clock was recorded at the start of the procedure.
12:25:27
